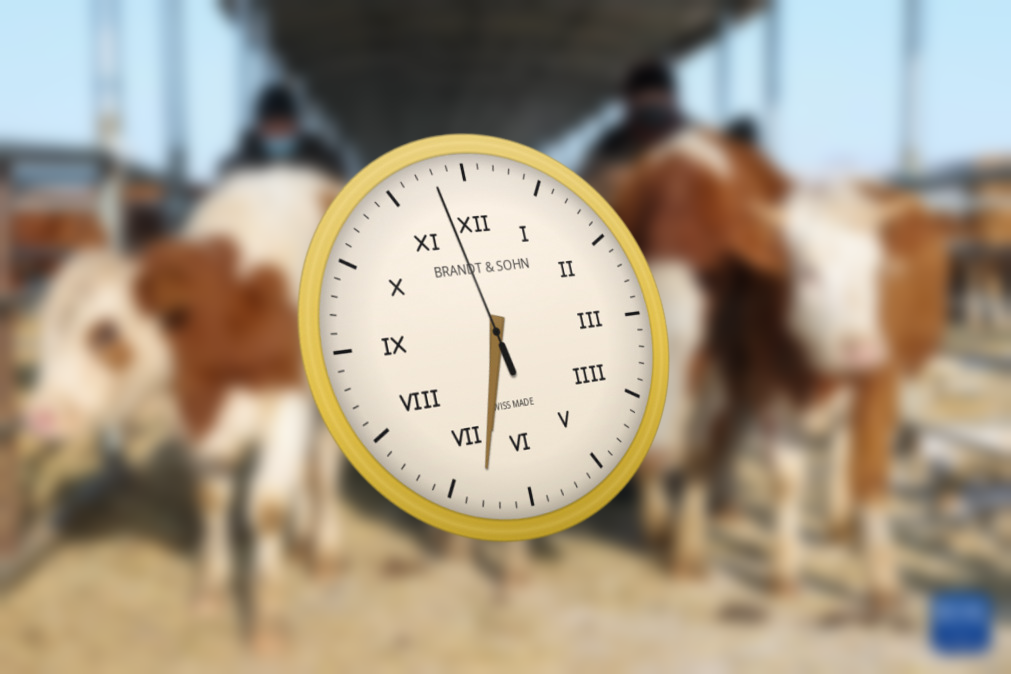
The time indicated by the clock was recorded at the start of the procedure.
6:32:58
